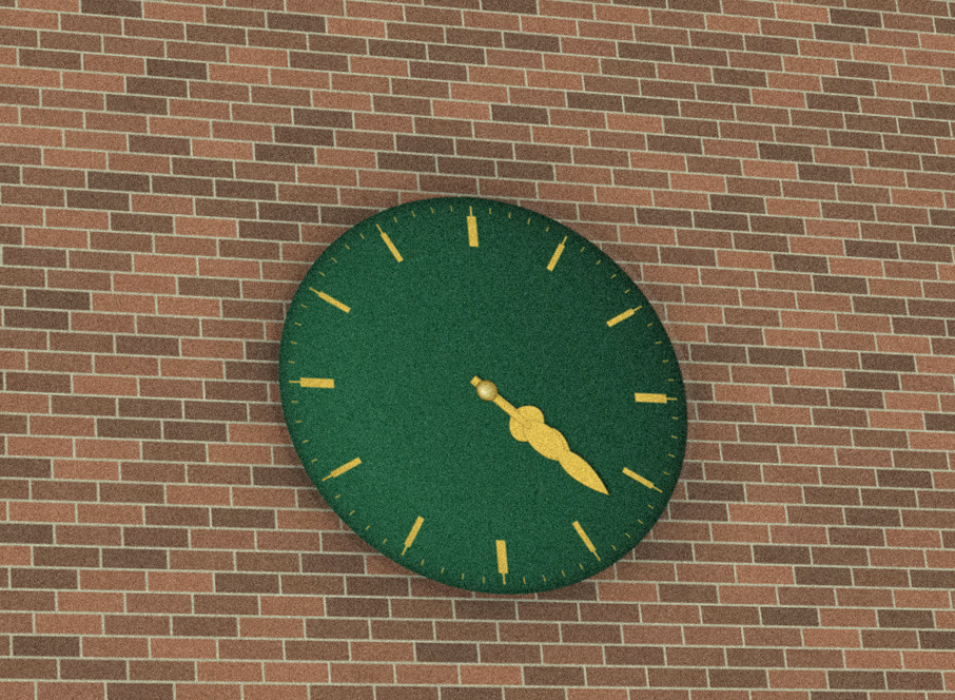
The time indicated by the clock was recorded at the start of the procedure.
4:22
